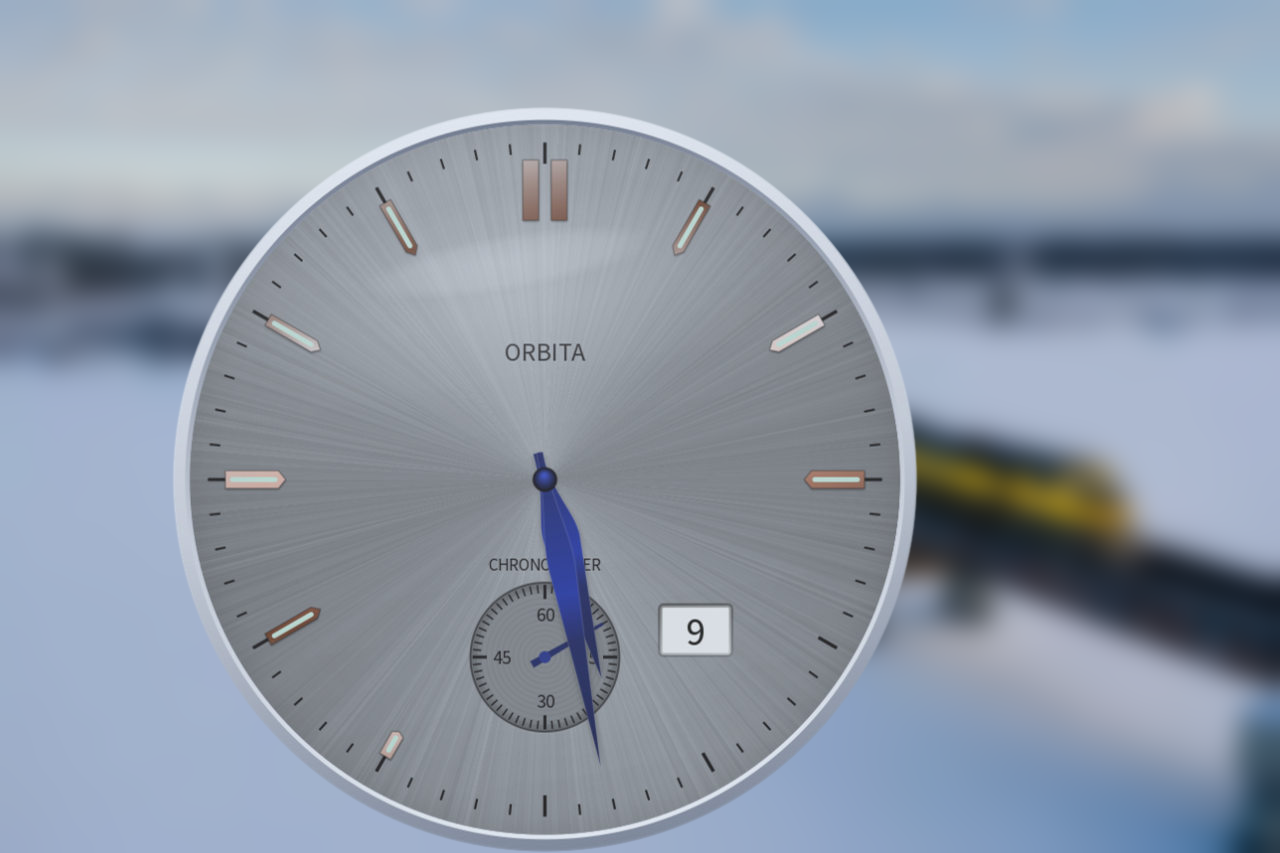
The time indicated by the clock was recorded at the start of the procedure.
5:28:10
